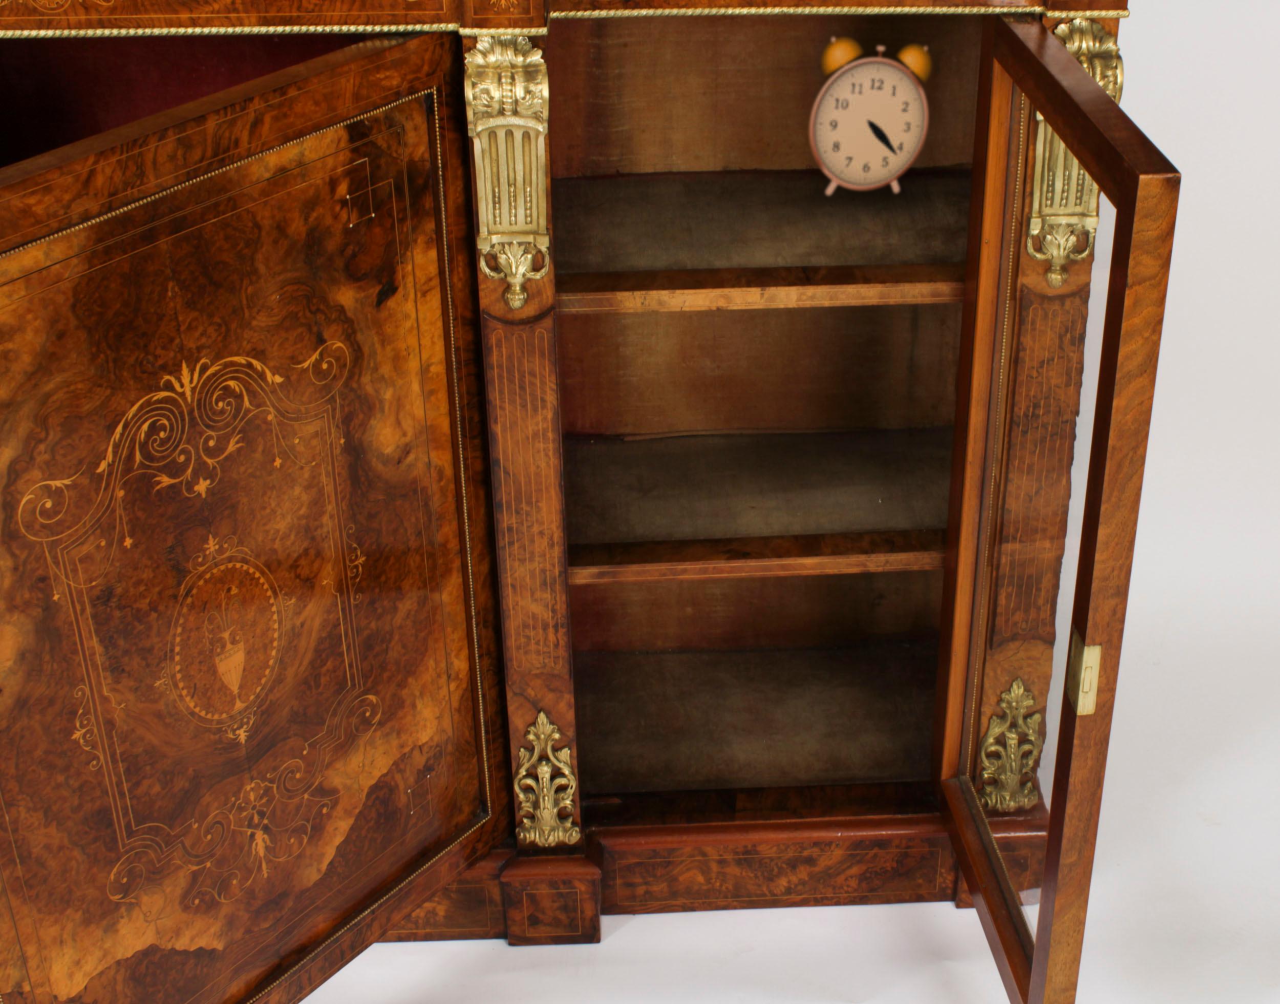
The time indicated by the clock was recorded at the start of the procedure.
4:22
